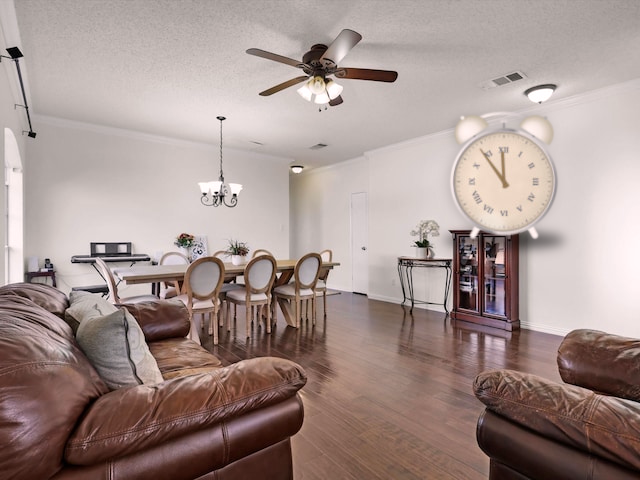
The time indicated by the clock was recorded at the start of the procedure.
11:54
